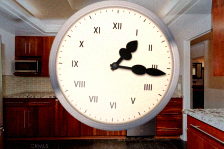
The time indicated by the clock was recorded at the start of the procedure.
1:16
